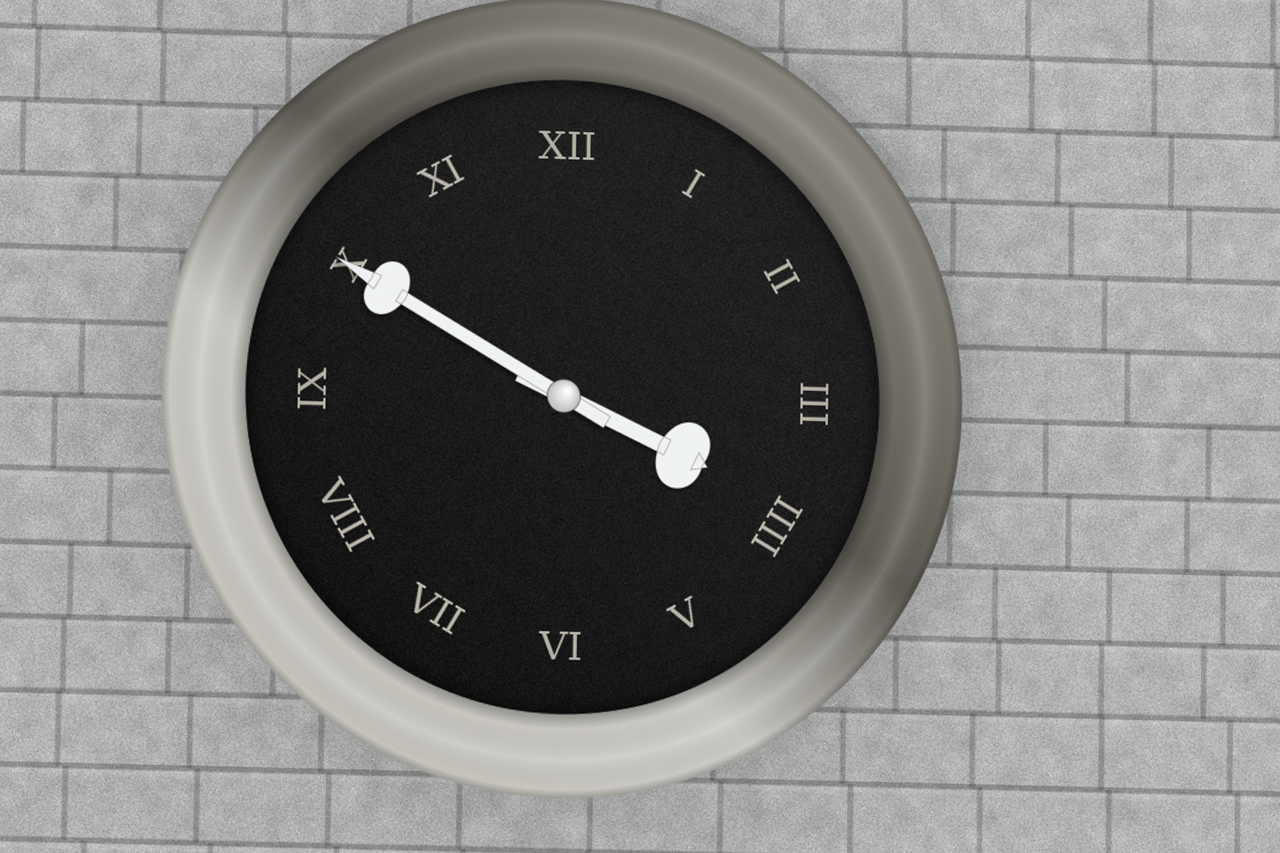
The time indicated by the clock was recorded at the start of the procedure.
3:50
